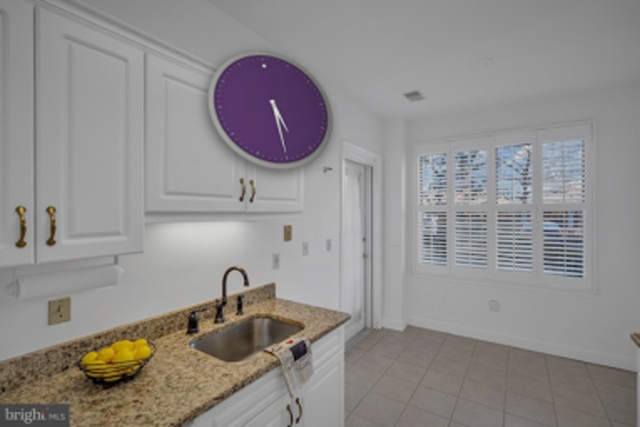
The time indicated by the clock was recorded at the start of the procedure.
5:30
